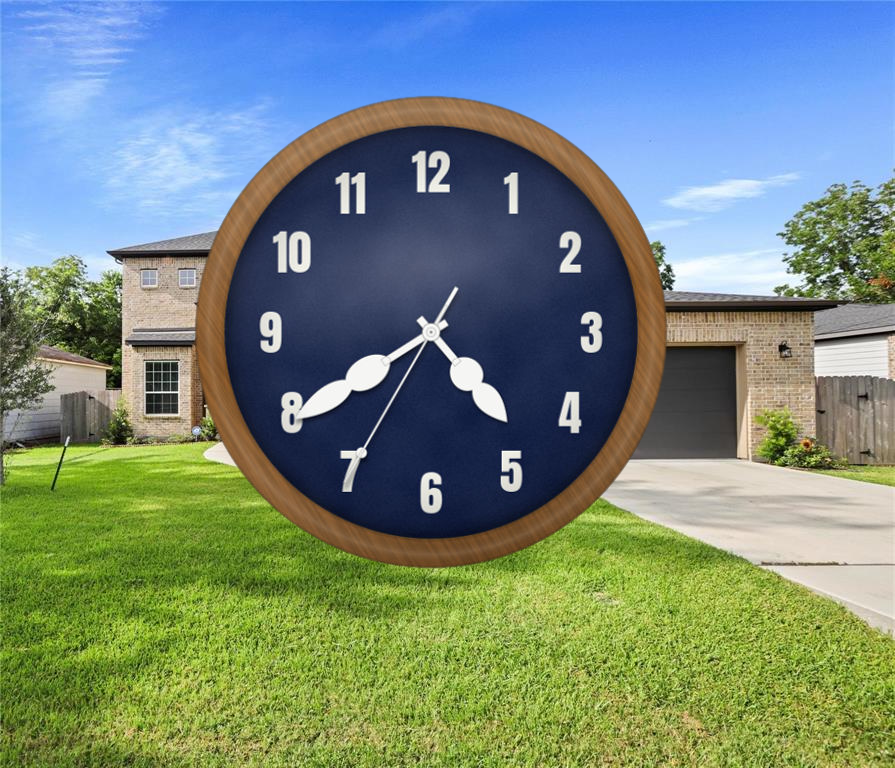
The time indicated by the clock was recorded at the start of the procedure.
4:39:35
